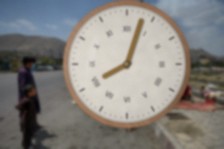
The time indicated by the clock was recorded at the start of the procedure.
8:03
